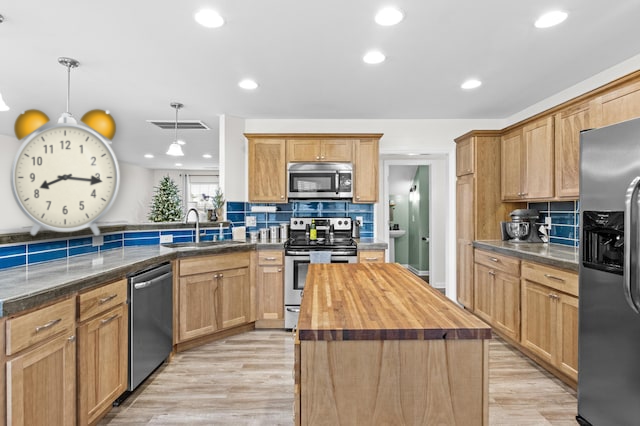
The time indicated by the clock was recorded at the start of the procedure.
8:16
